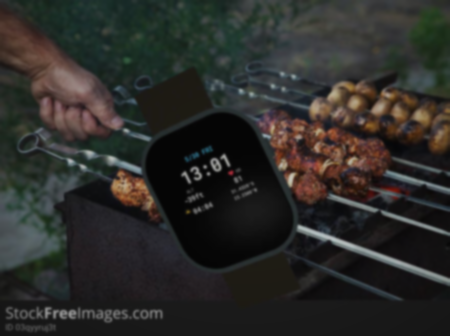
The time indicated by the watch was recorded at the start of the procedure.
13:01
